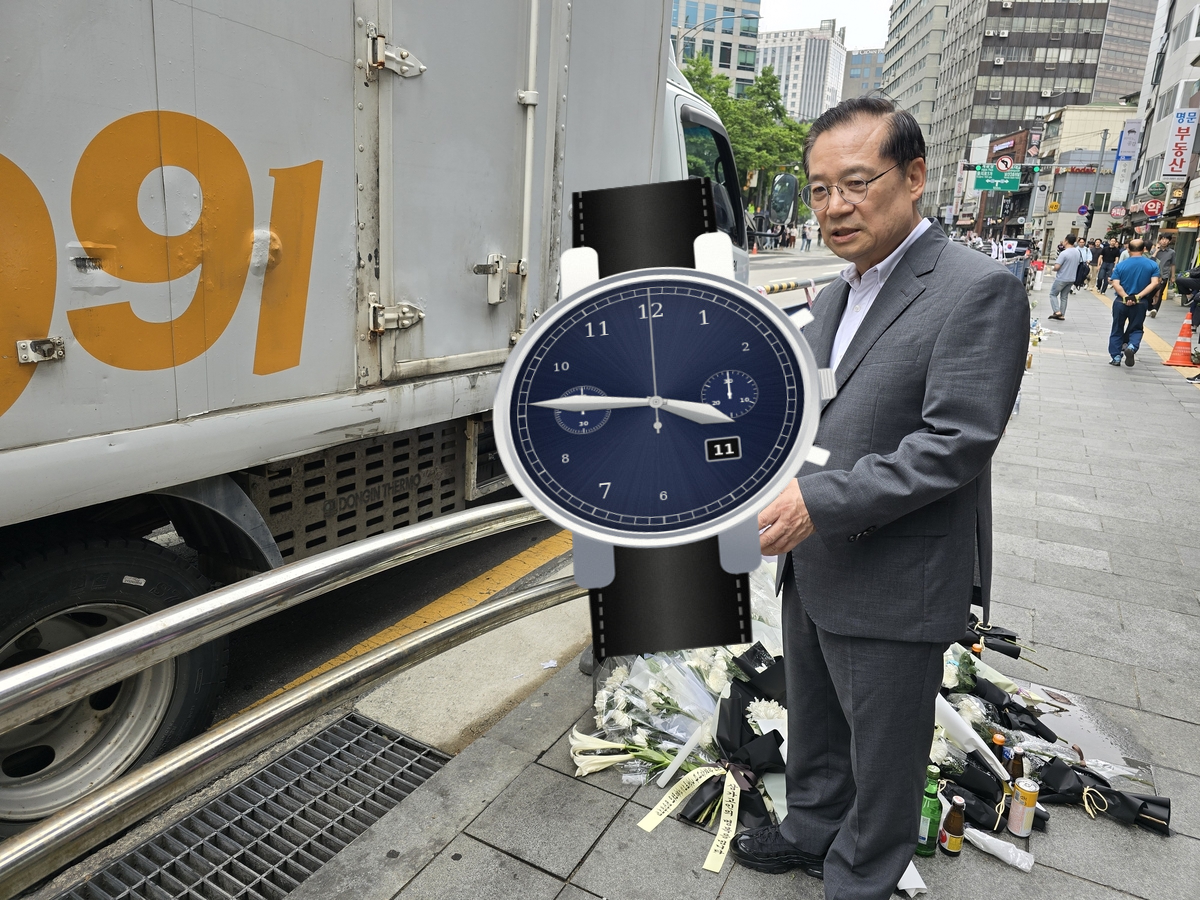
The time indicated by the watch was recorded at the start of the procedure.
3:46
